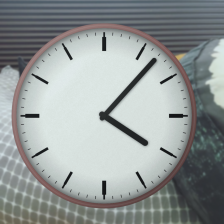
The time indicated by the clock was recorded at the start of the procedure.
4:07
